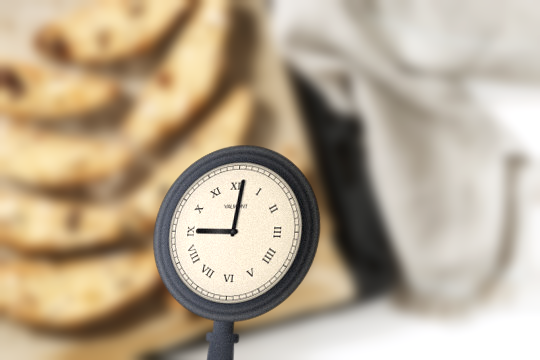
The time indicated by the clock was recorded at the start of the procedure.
9:01
